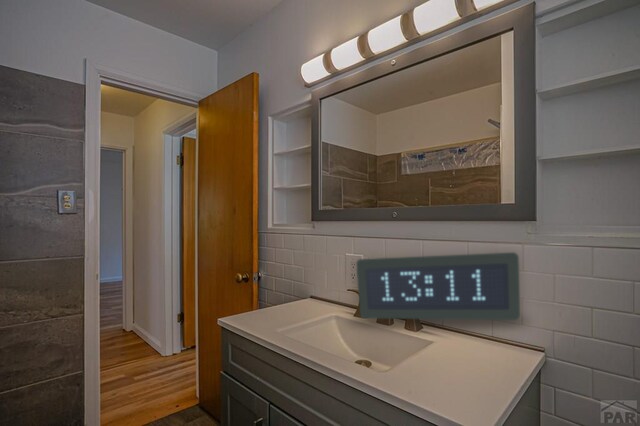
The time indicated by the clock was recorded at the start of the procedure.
13:11
